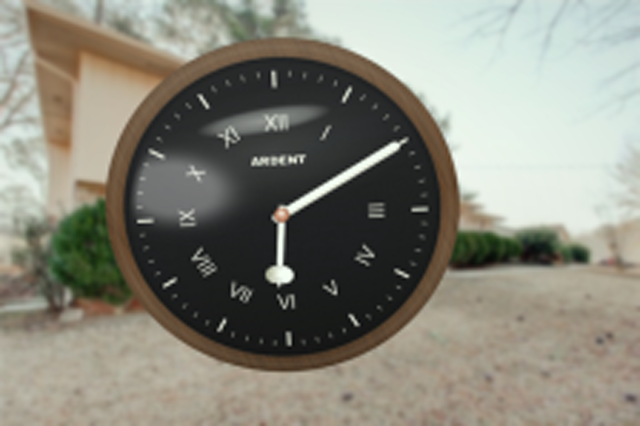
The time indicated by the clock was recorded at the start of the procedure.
6:10
